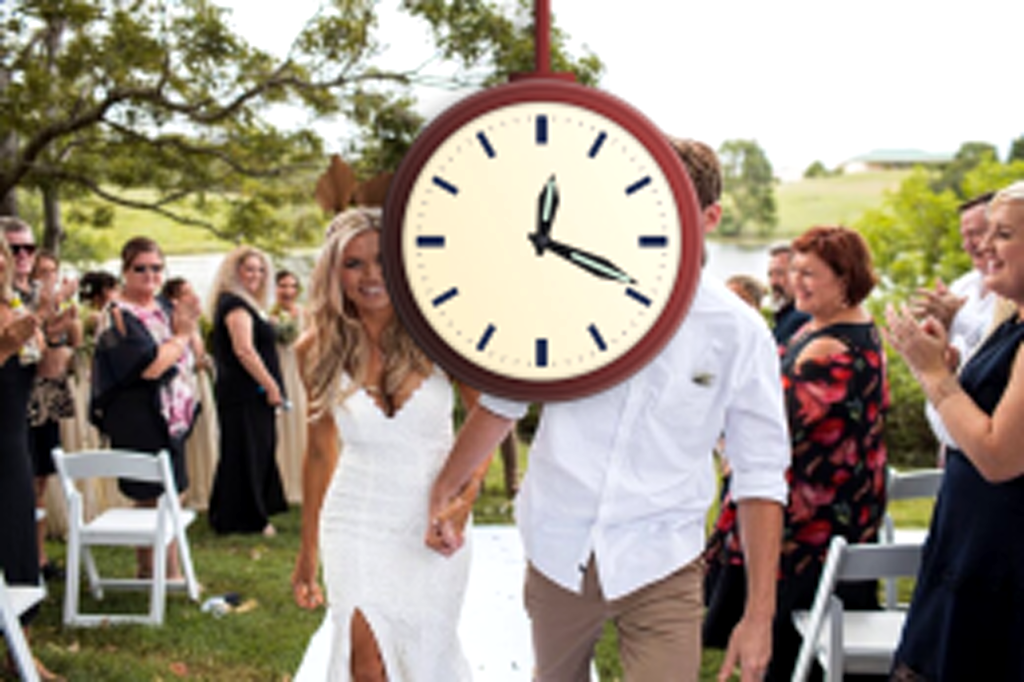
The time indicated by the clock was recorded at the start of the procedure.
12:19
